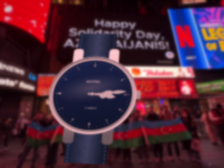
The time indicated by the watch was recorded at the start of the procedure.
3:14
